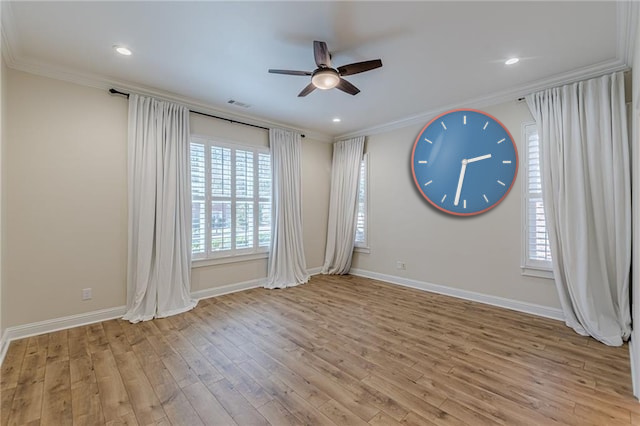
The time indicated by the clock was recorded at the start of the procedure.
2:32
